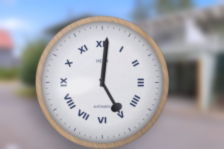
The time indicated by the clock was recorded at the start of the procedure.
5:01
